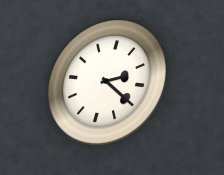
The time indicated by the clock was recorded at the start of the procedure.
2:20
